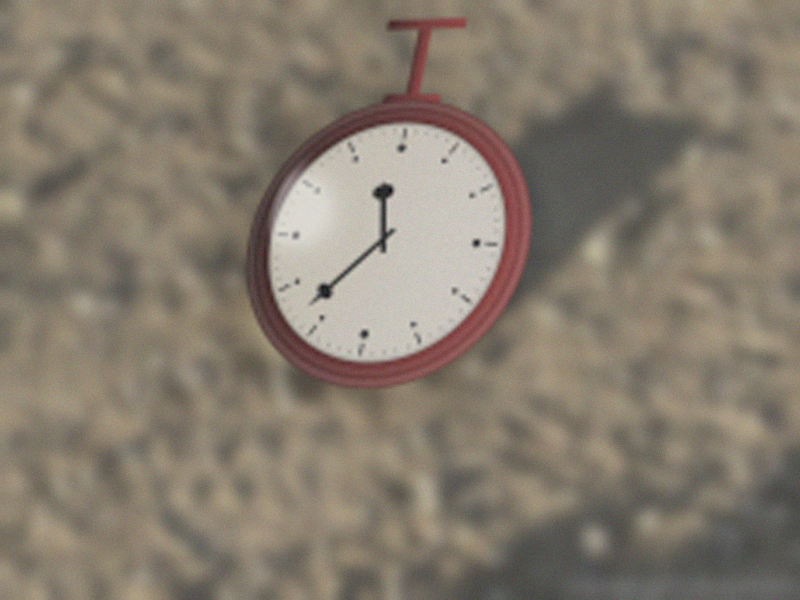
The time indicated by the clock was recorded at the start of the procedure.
11:37
